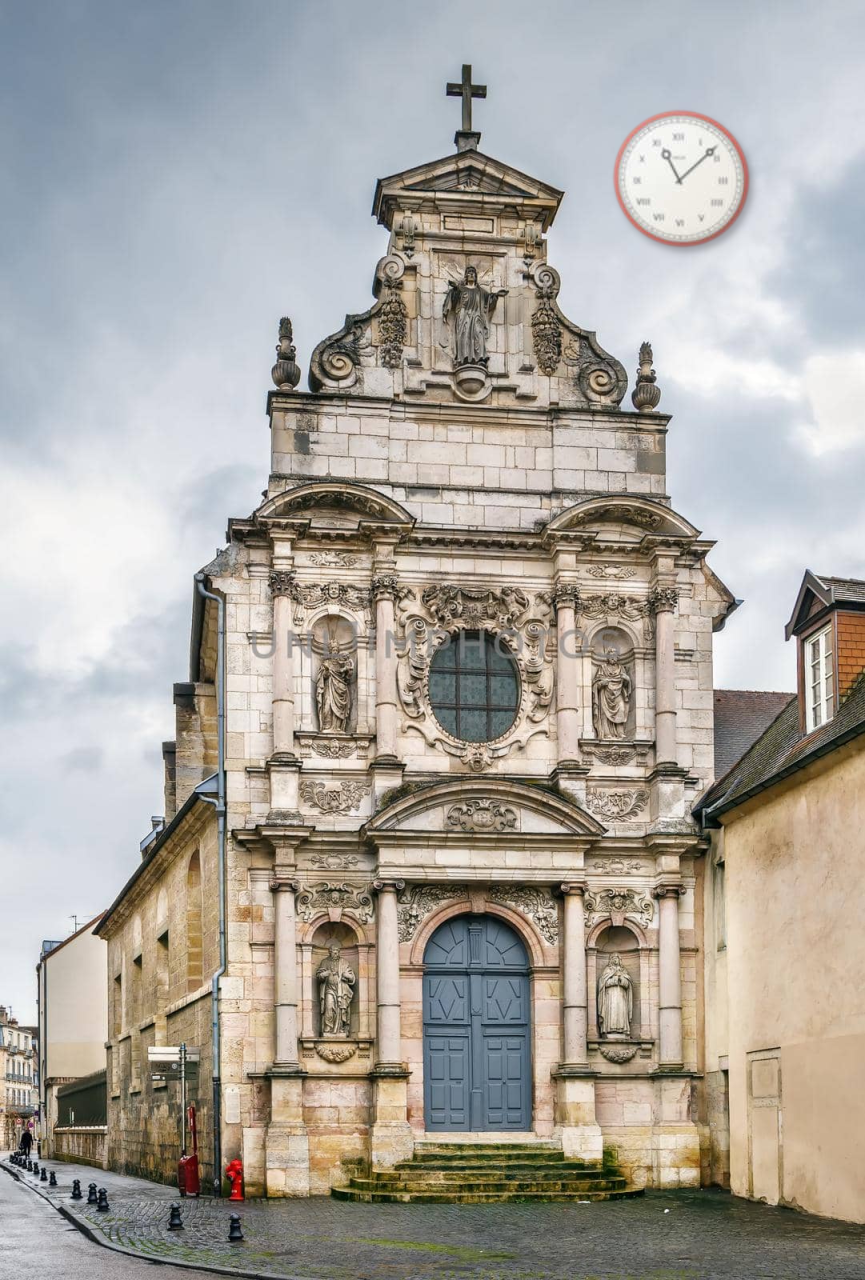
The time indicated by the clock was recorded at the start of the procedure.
11:08
